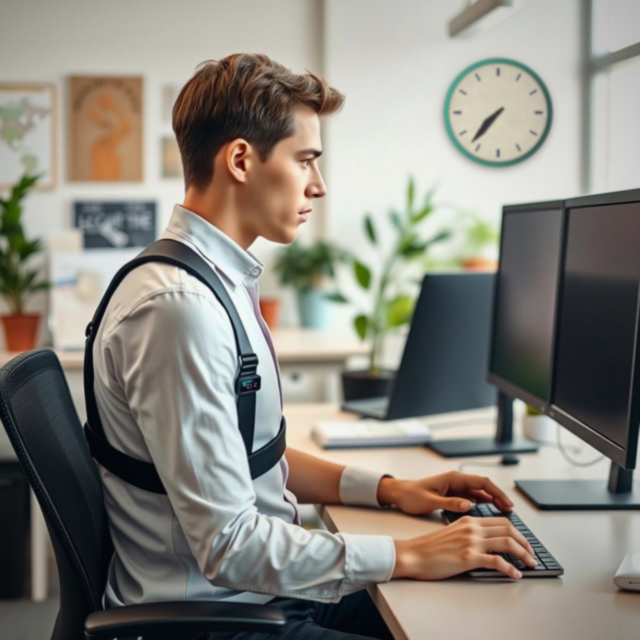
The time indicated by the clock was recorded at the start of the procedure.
7:37
